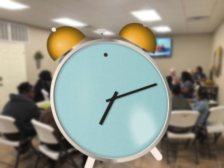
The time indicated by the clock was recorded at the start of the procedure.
7:13
